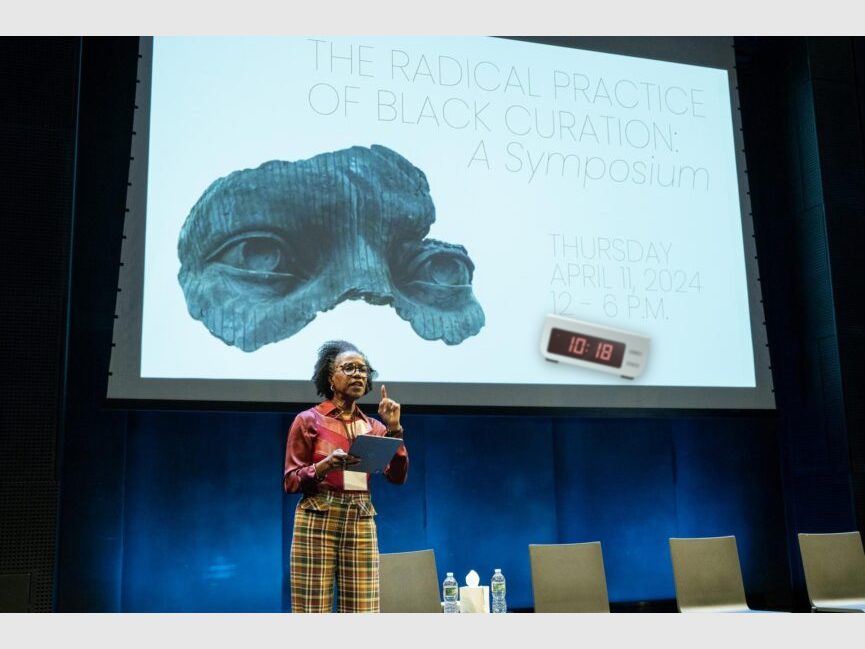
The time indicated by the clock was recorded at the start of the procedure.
10:18
